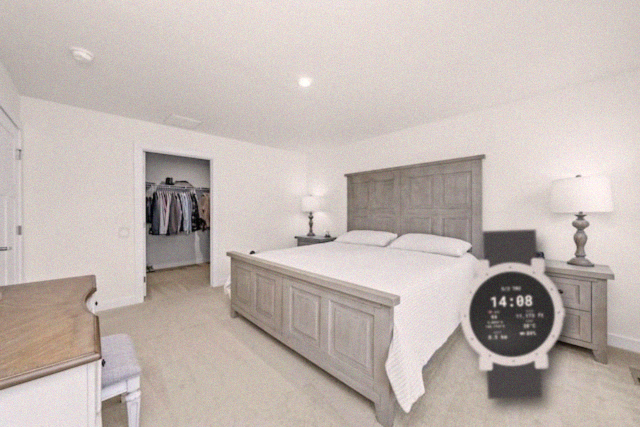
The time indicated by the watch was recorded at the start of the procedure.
14:08
